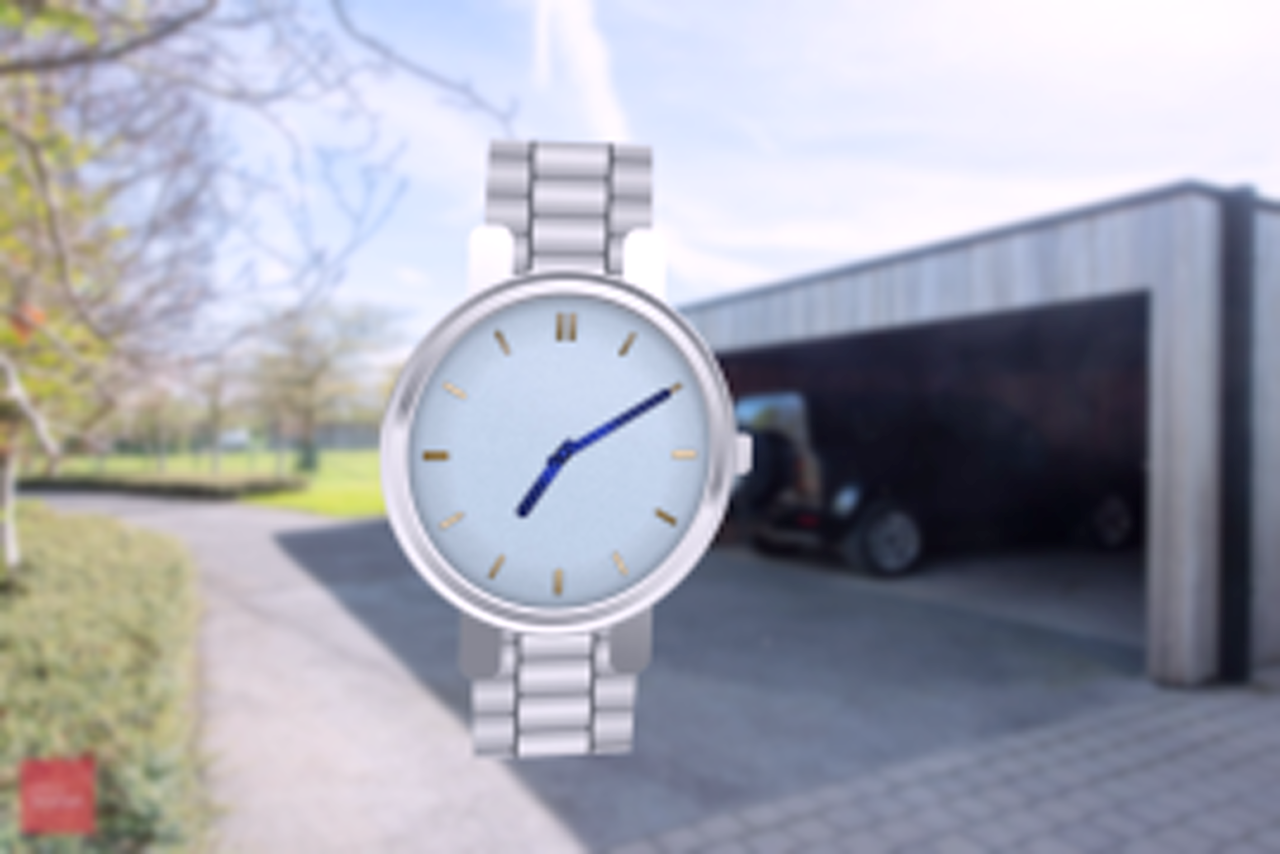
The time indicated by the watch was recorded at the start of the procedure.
7:10
